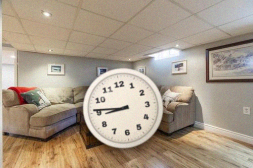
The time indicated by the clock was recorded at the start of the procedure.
8:46
